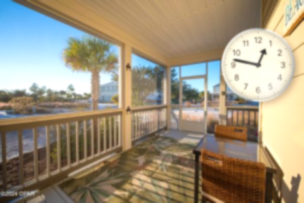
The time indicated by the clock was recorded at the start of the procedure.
12:47
